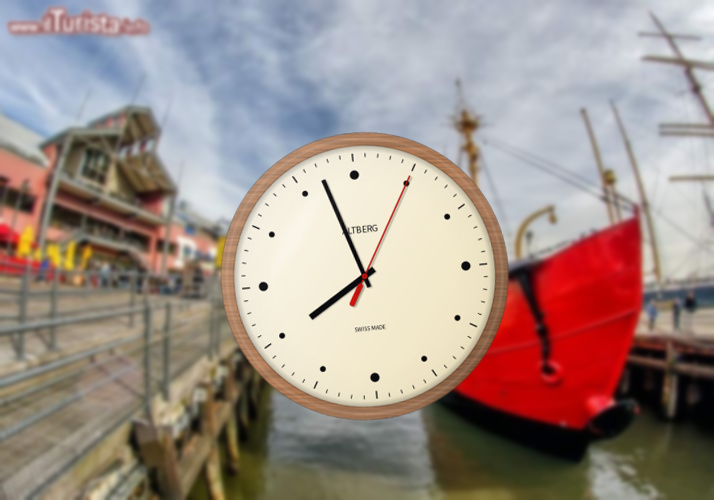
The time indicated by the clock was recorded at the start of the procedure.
7:57:05
